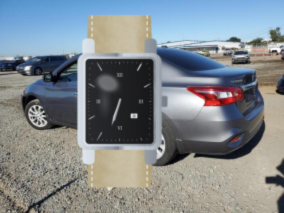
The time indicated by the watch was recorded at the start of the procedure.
6:33
